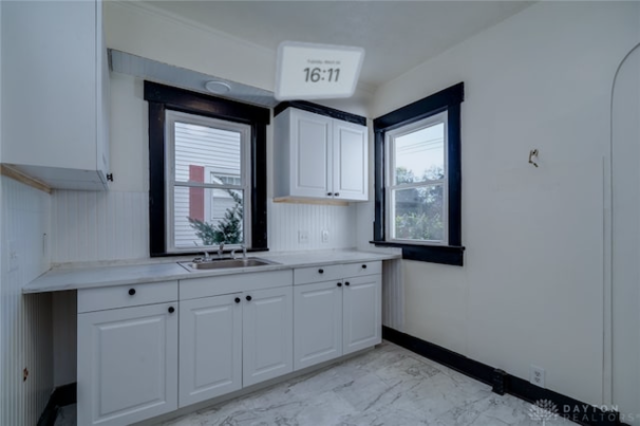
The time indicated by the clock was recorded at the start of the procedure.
16:11
